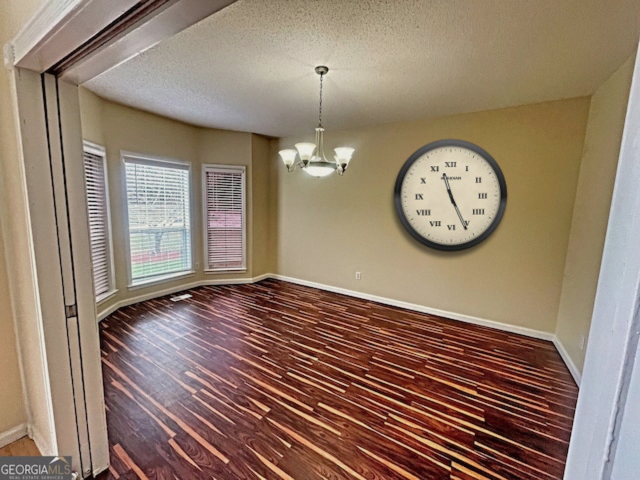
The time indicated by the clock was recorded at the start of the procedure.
11:26
